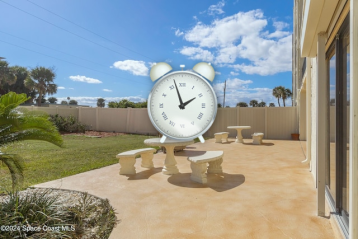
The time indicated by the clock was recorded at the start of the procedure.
1:57
